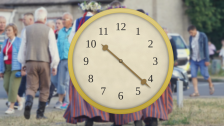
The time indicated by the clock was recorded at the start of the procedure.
10:22
